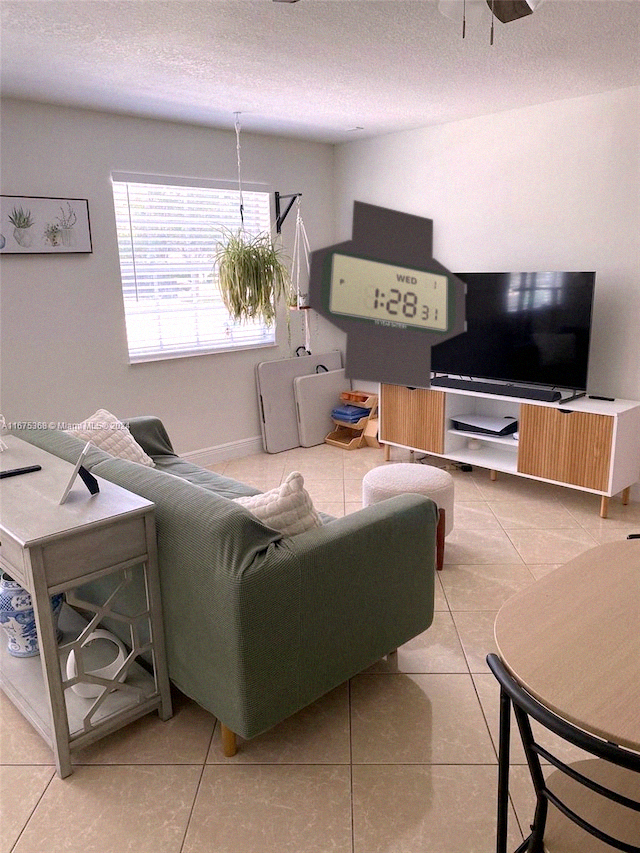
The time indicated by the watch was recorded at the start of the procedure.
1:28:31
